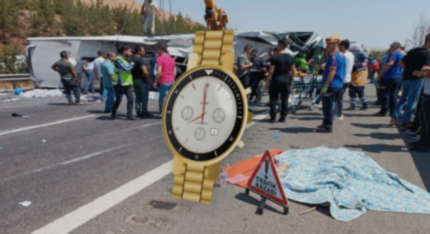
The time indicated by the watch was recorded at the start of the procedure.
7:59
